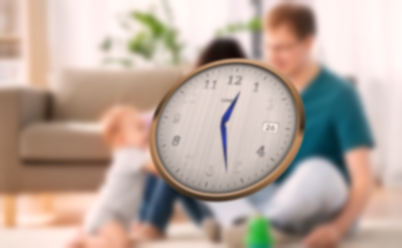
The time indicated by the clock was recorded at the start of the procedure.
12:27
